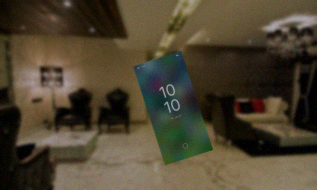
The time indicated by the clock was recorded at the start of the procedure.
10:10
